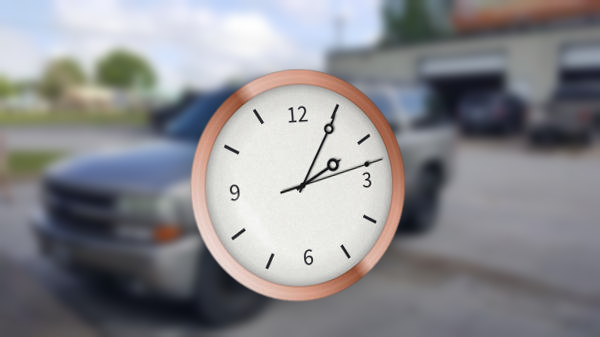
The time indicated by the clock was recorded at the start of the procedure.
2:05:13
